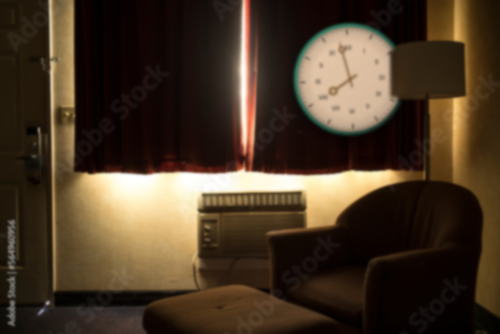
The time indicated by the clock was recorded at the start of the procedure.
7:58
